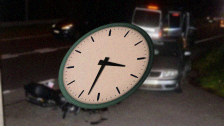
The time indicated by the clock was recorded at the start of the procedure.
3:33
